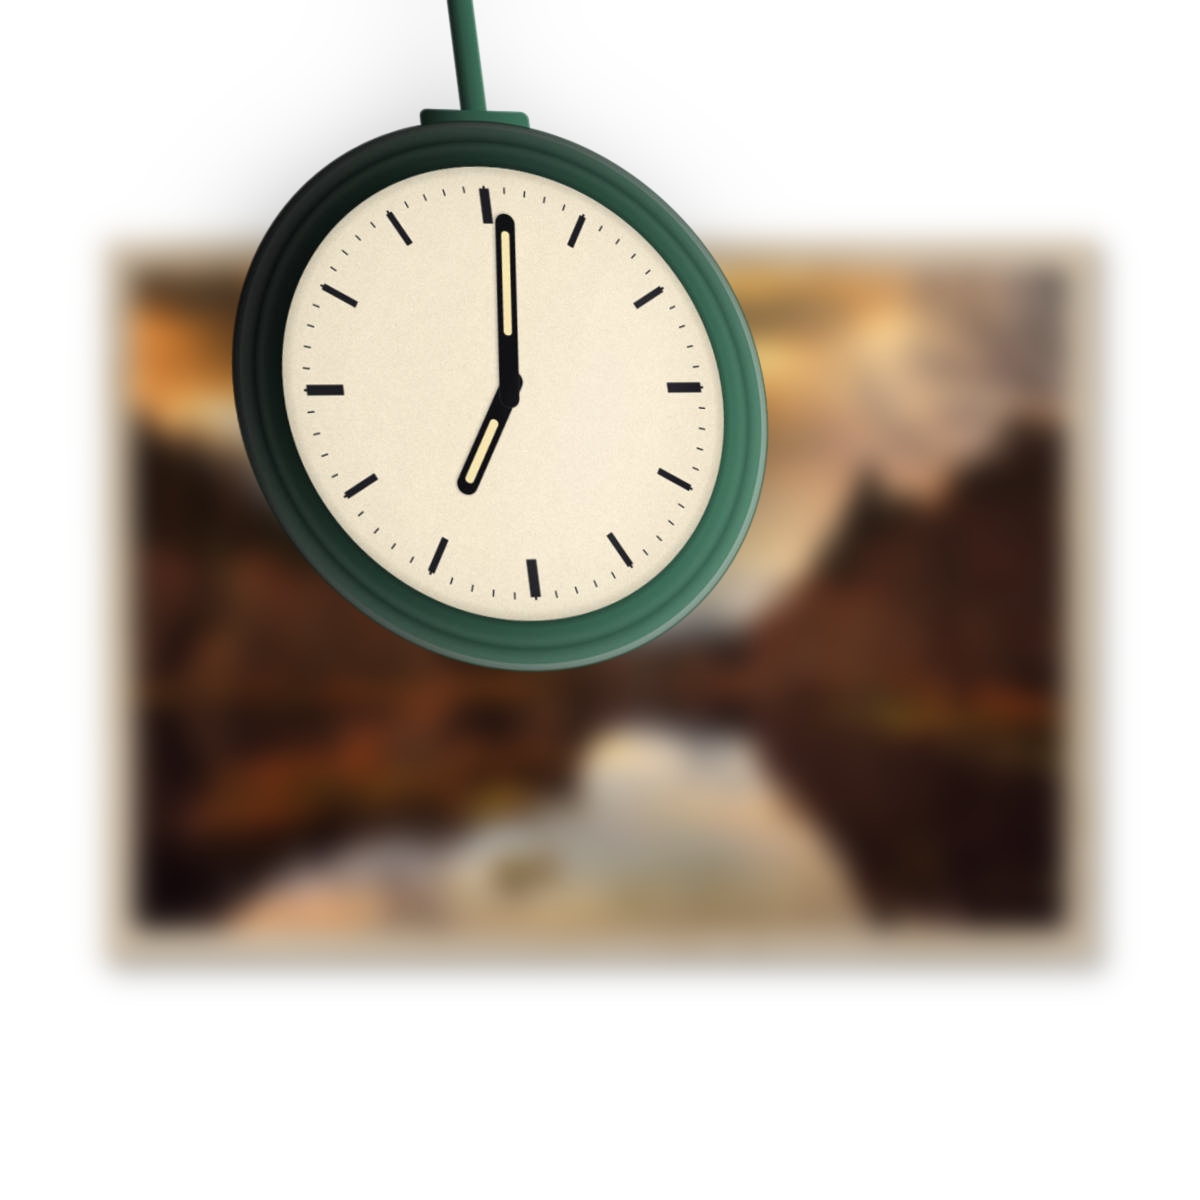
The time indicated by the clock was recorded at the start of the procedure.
7:01
